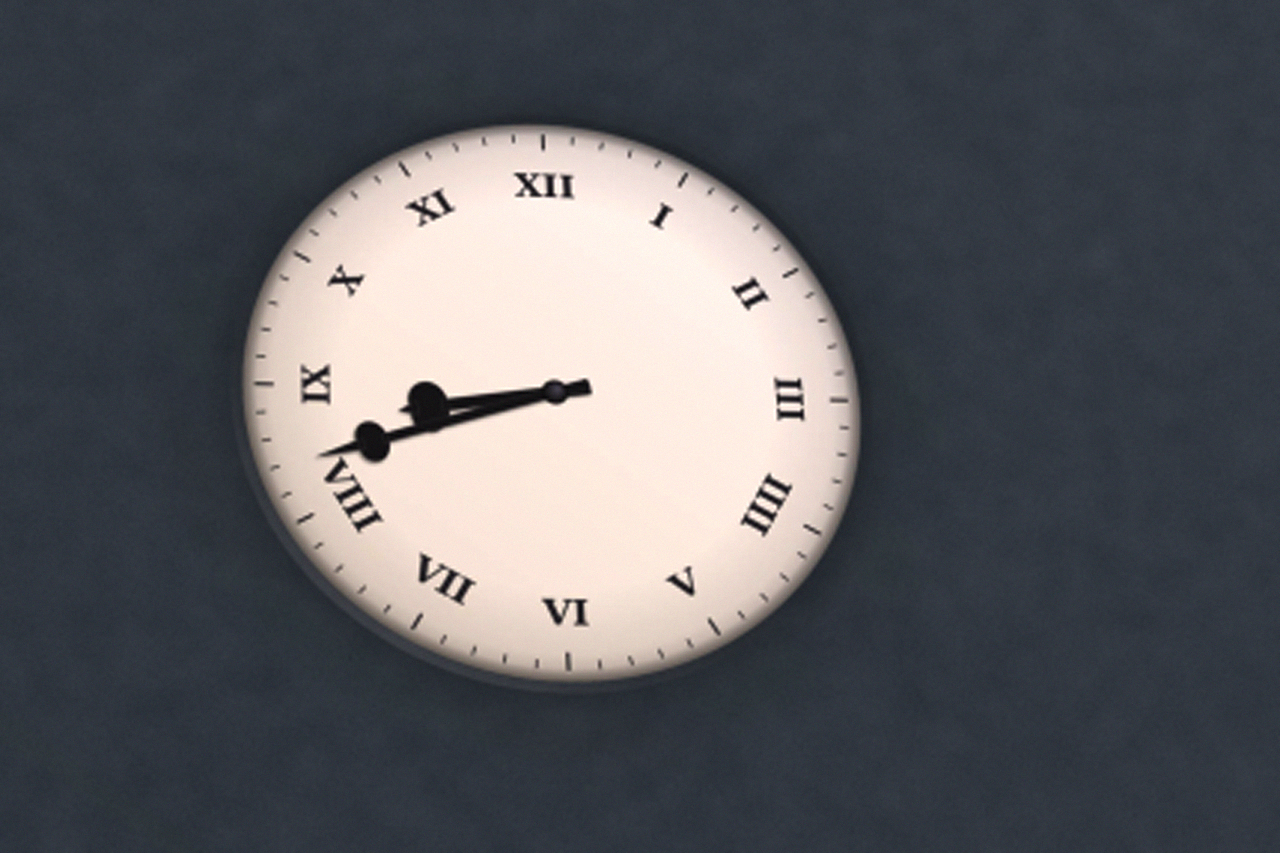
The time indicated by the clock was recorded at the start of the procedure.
8:42
